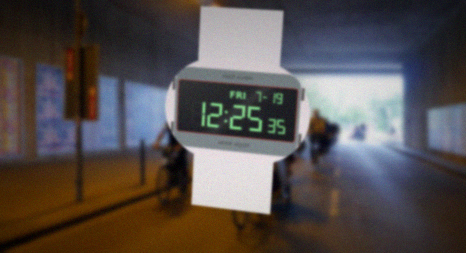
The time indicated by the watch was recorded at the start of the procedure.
12:25:35
